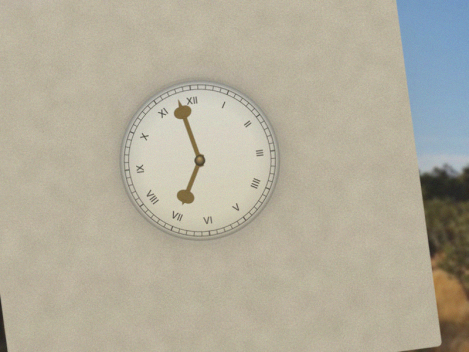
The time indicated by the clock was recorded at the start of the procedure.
6:58
